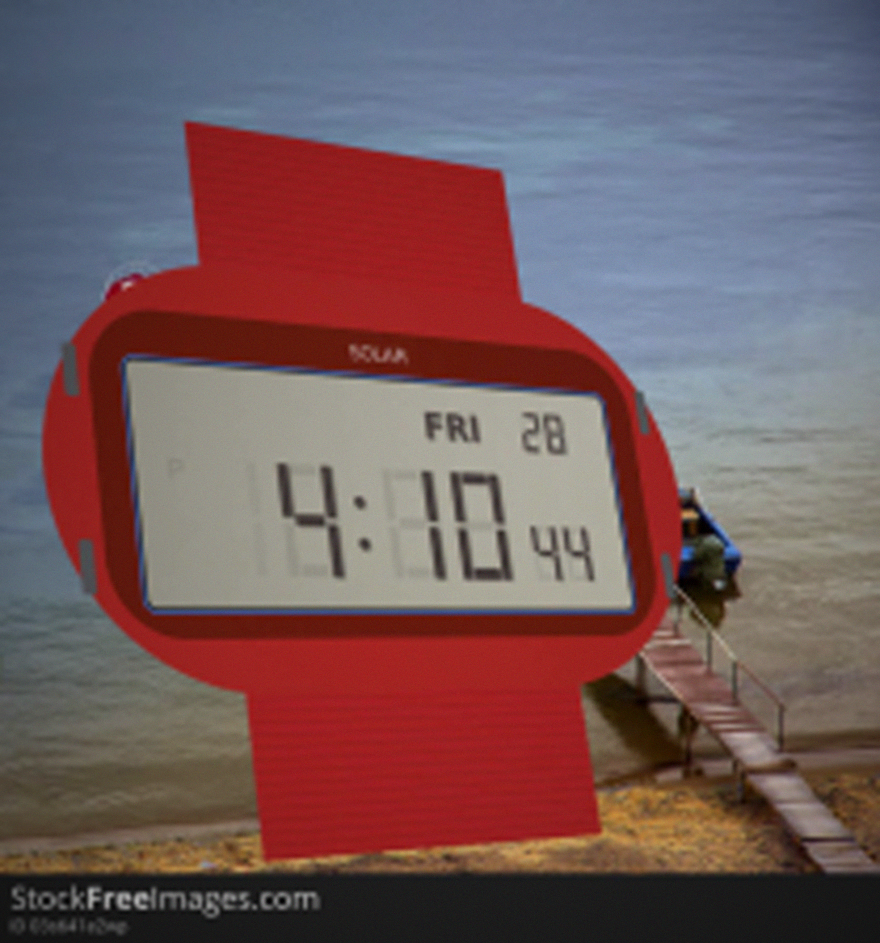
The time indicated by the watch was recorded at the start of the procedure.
4:10:44
